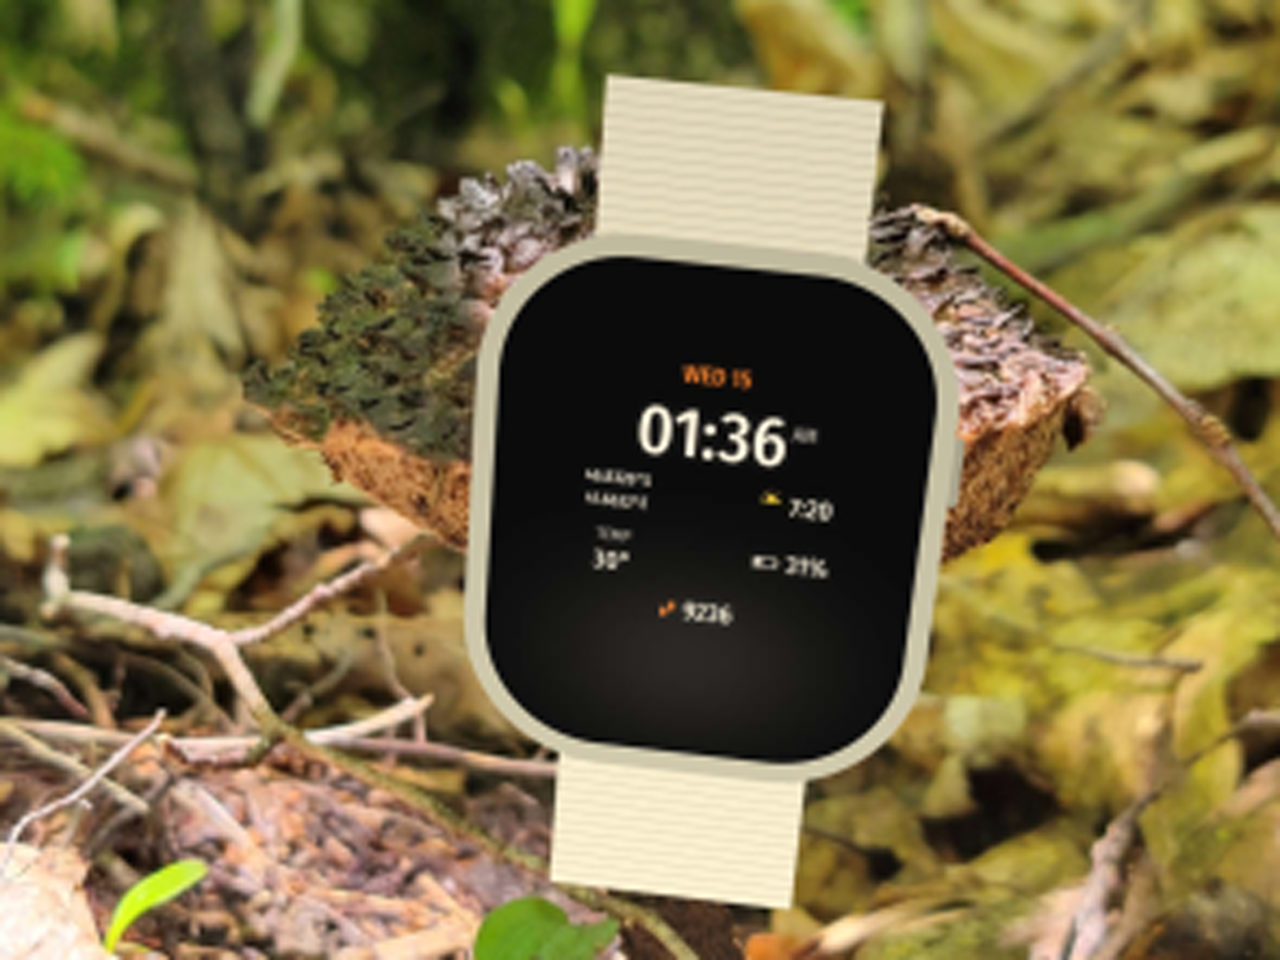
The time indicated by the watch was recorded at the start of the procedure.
1:36
